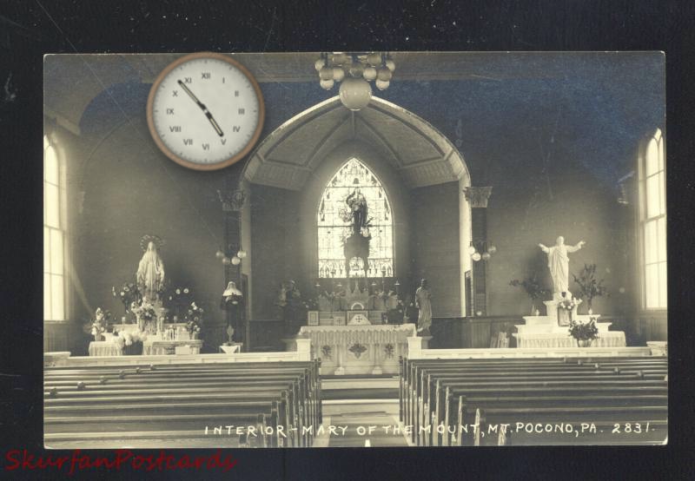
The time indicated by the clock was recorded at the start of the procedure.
4:53
